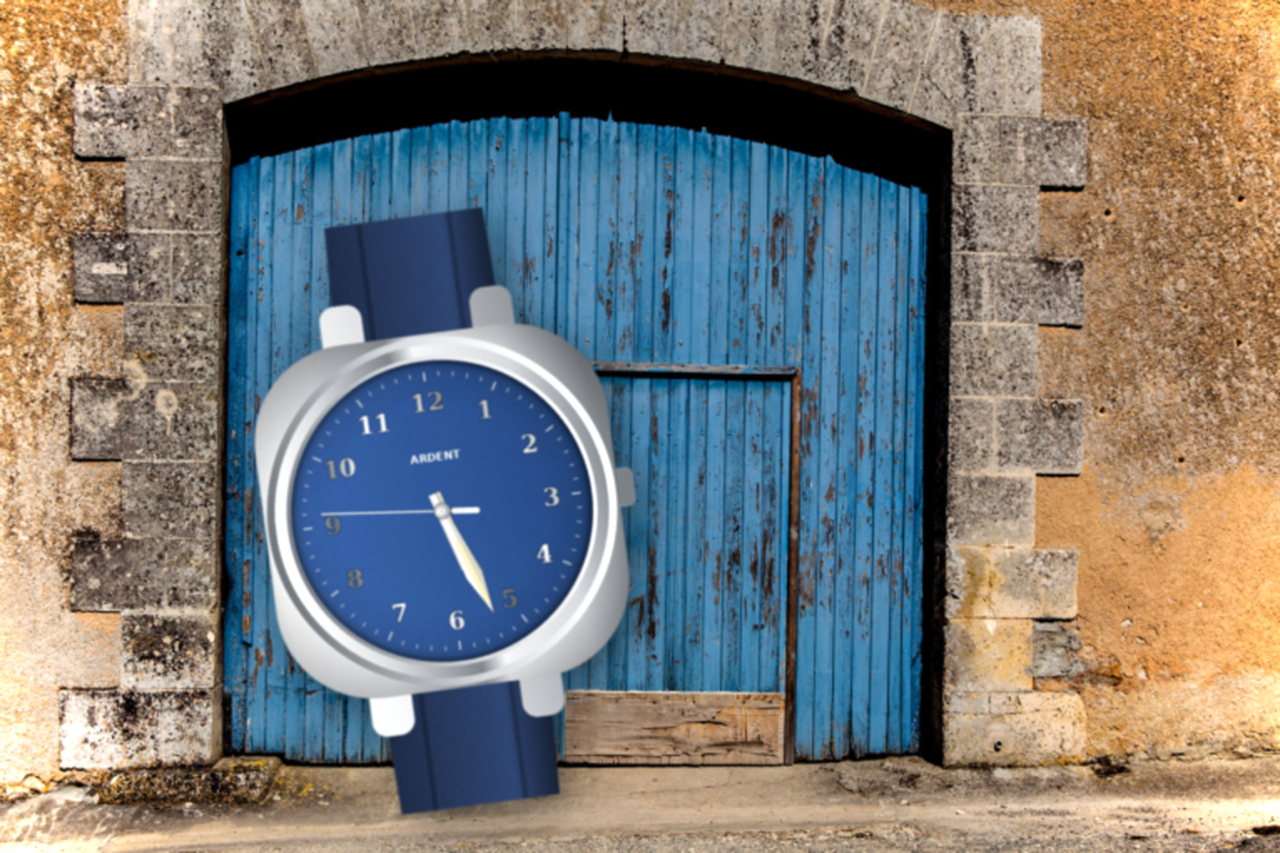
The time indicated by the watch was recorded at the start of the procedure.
5:26:46
